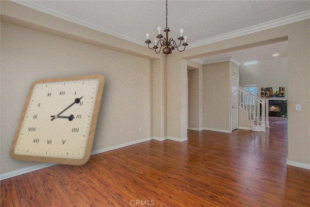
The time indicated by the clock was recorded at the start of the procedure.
3:08
